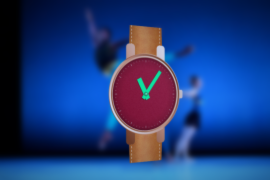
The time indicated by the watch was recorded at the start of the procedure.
11:06
